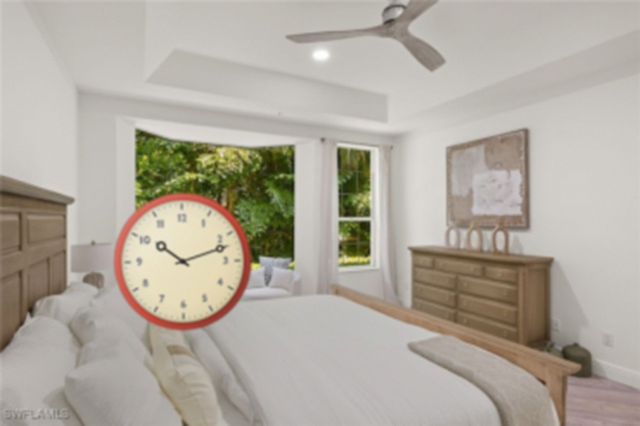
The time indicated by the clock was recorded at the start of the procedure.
10:12
